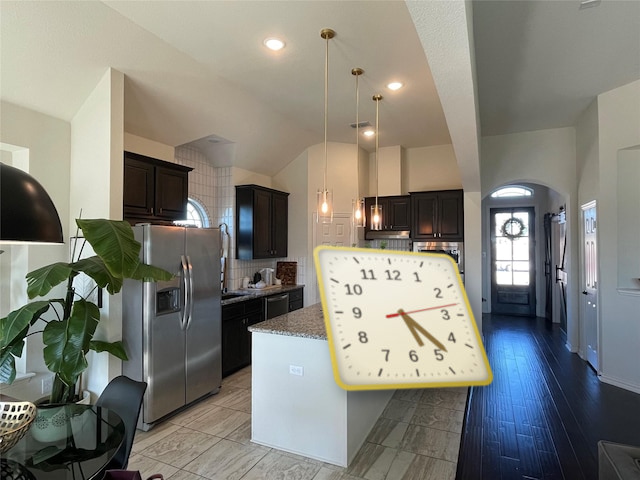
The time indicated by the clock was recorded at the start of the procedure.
5:23:13
